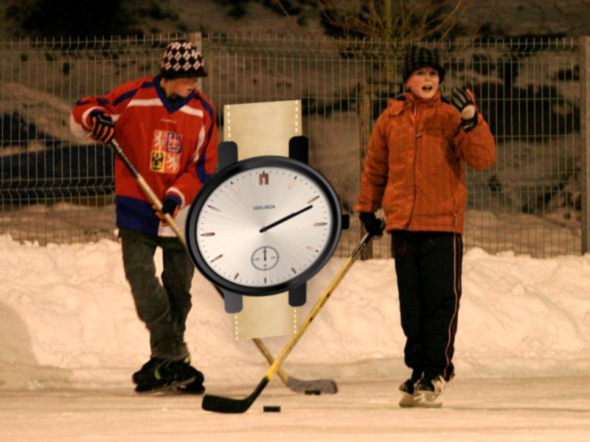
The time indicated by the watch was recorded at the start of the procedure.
2:11
